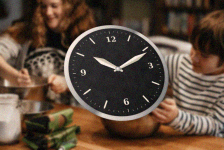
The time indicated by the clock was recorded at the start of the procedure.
10:11
